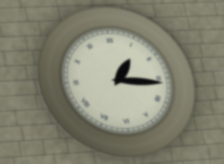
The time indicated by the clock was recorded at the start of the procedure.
1:16
